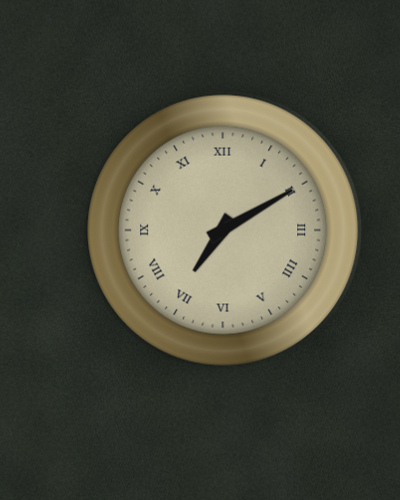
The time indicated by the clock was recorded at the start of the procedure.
7:10
